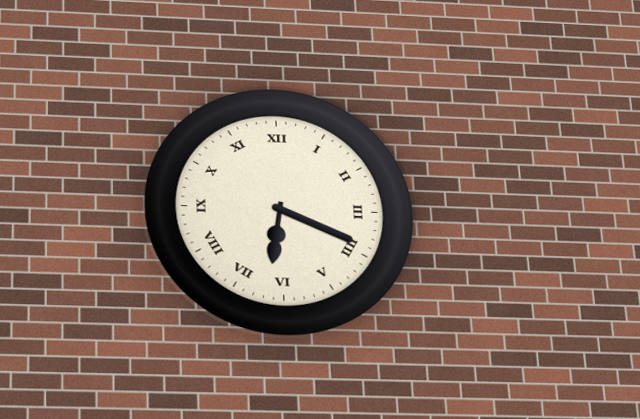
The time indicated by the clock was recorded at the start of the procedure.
6:19
